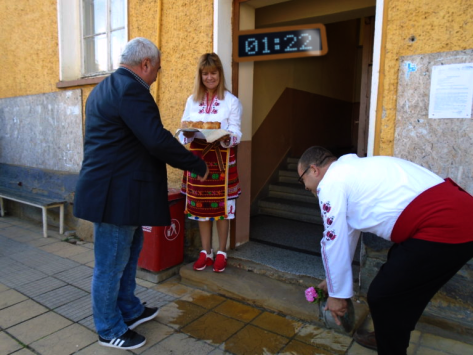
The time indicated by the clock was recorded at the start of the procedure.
1:22
